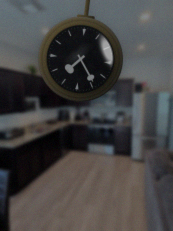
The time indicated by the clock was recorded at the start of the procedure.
7:24
